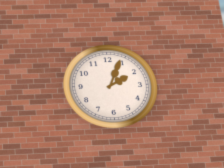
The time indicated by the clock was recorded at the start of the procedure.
2:04
